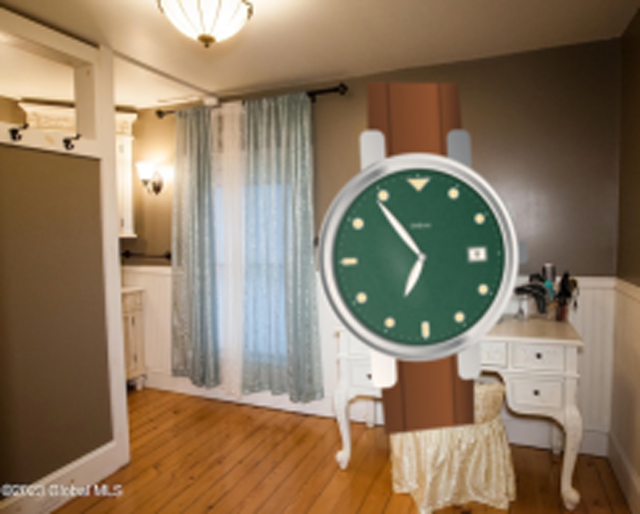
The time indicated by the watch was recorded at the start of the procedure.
6:54
